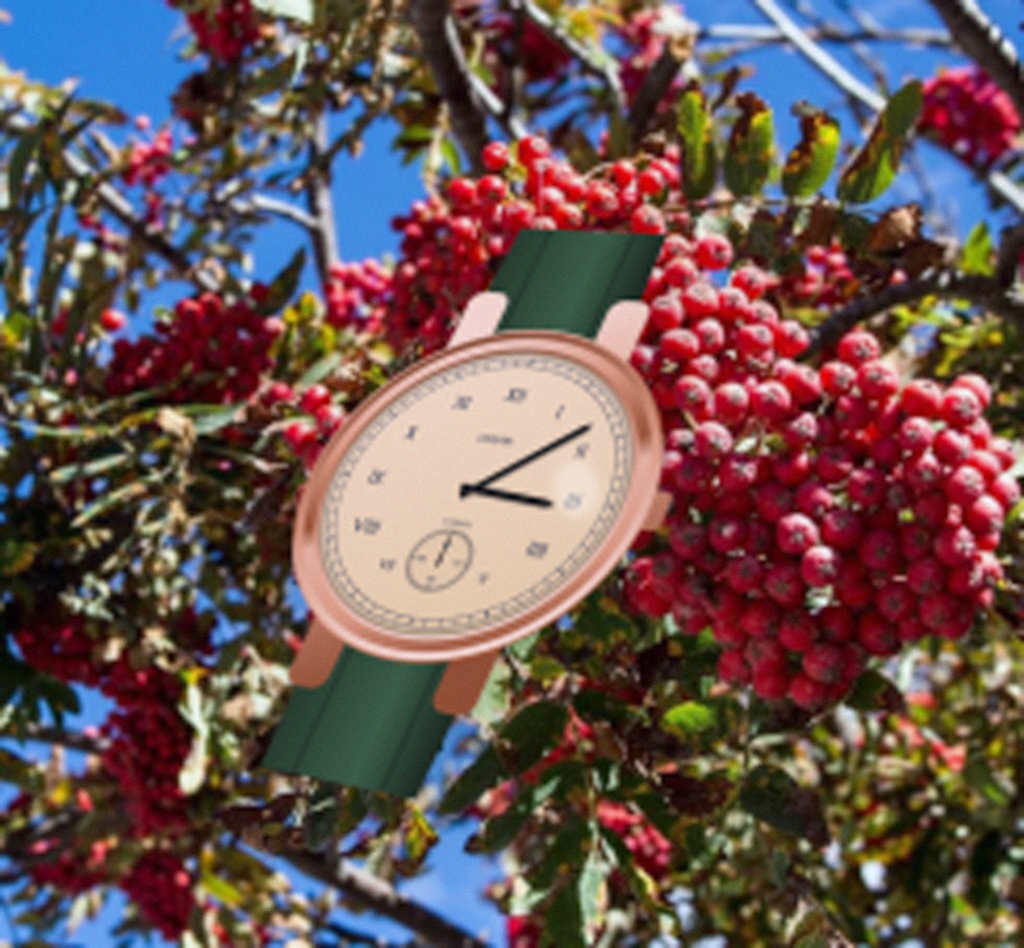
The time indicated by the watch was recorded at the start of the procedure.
3:08
